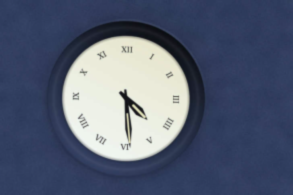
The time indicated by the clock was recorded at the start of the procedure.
4:29
